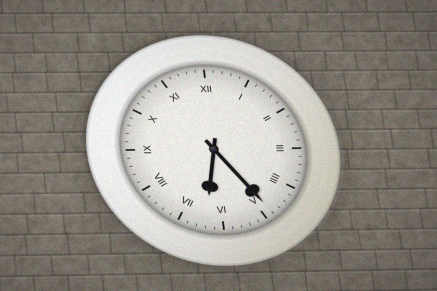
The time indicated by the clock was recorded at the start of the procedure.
6:24
